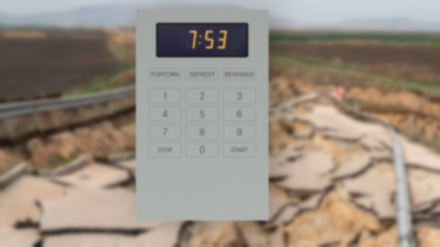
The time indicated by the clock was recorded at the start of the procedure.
7:53
